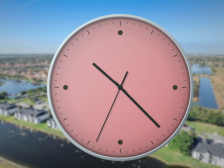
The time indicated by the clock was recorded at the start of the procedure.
10:22:34
